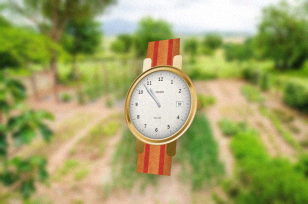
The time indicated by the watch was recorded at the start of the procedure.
10:53
